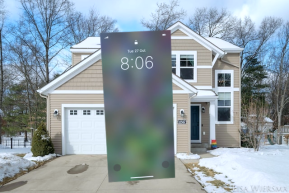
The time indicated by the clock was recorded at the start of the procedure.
8:06
